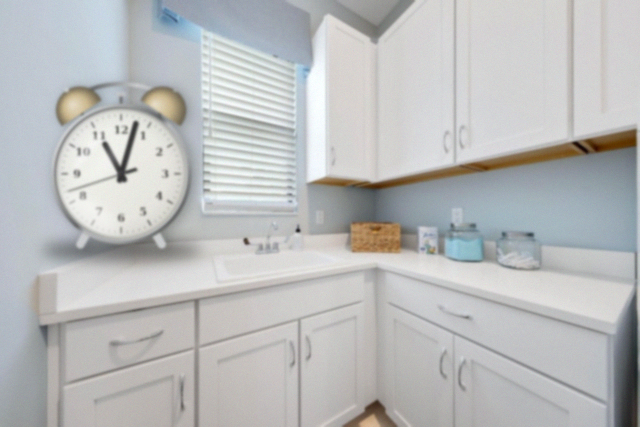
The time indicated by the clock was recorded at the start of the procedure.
11:02:42
